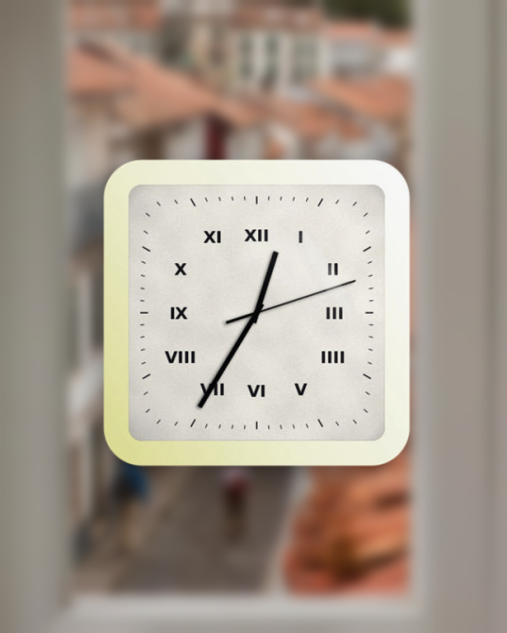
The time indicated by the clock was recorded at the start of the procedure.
12:35:12
